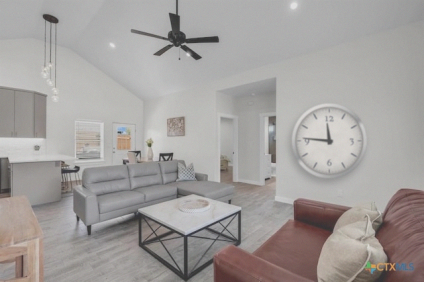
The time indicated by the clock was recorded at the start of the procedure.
11:46
